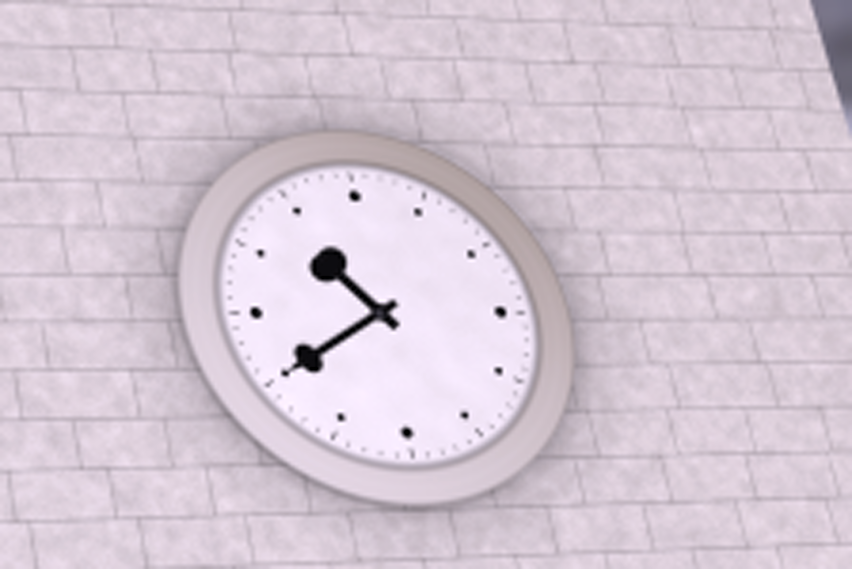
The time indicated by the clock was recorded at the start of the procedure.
10:40
